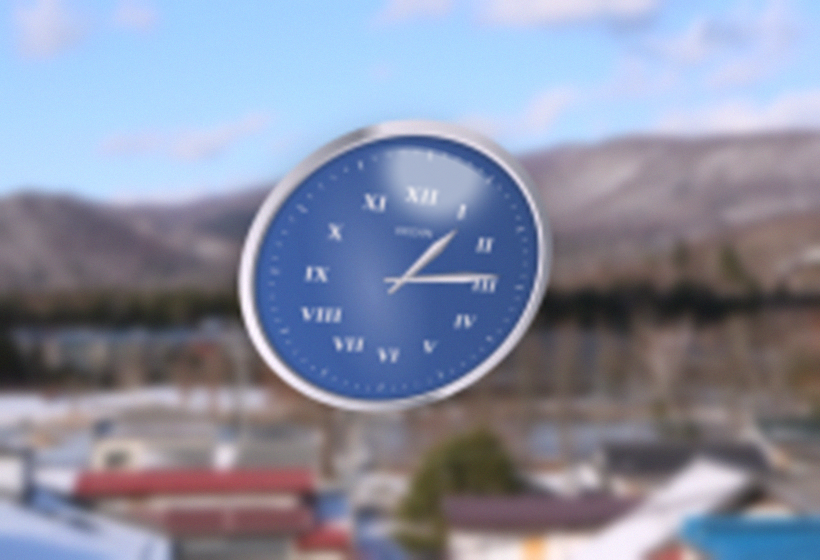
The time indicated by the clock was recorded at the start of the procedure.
1:14
